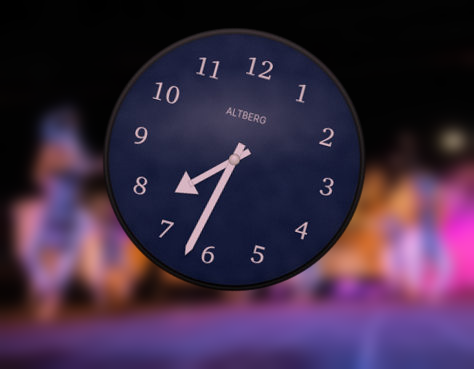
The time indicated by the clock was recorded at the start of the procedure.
7:32
